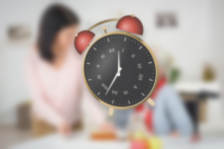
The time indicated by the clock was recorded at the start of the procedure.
12:38
